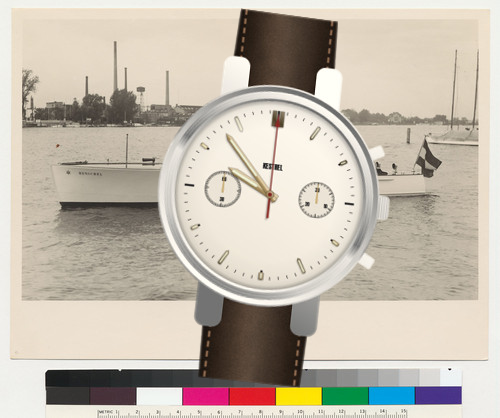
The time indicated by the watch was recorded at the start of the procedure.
9:53
